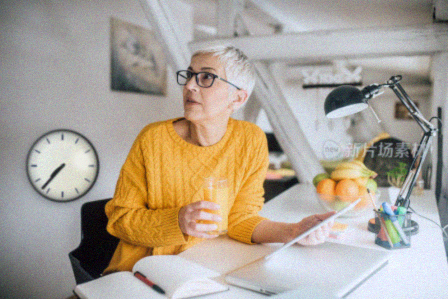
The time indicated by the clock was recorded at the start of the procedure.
7:37
